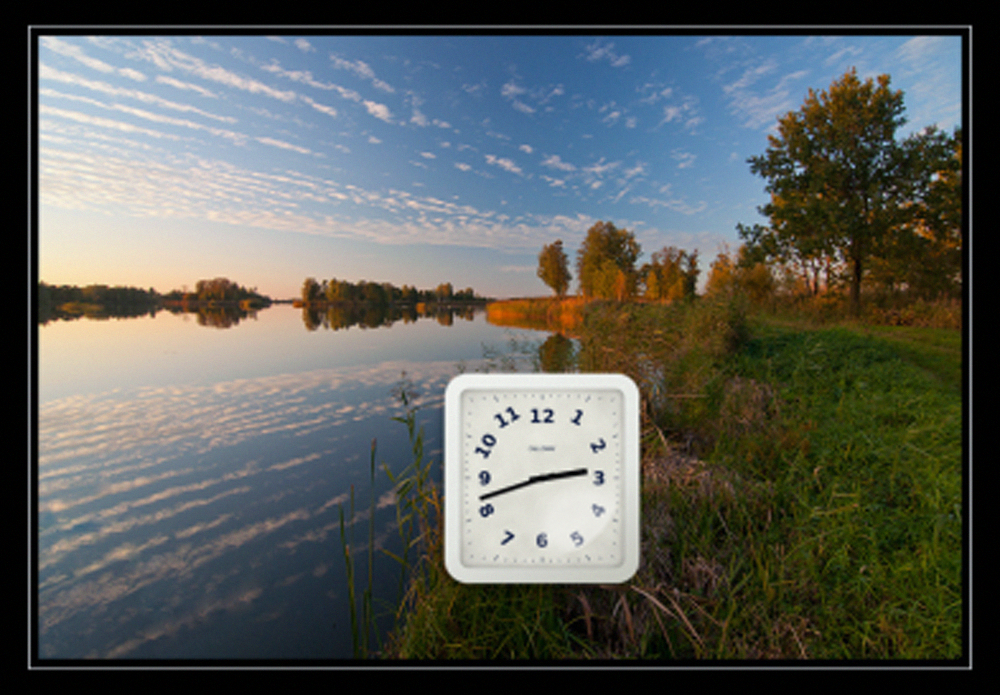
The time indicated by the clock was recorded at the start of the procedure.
2:42
